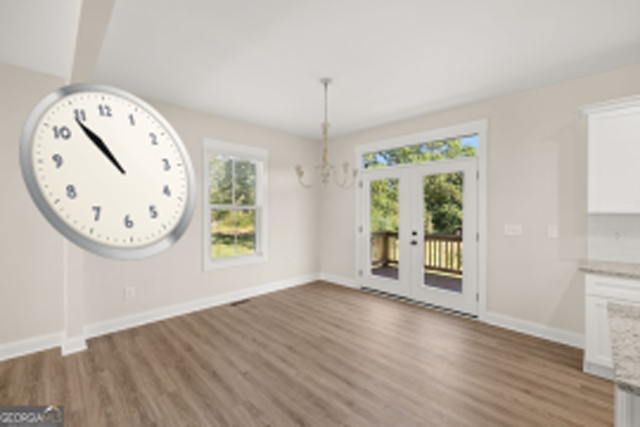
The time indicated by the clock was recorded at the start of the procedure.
10:54
